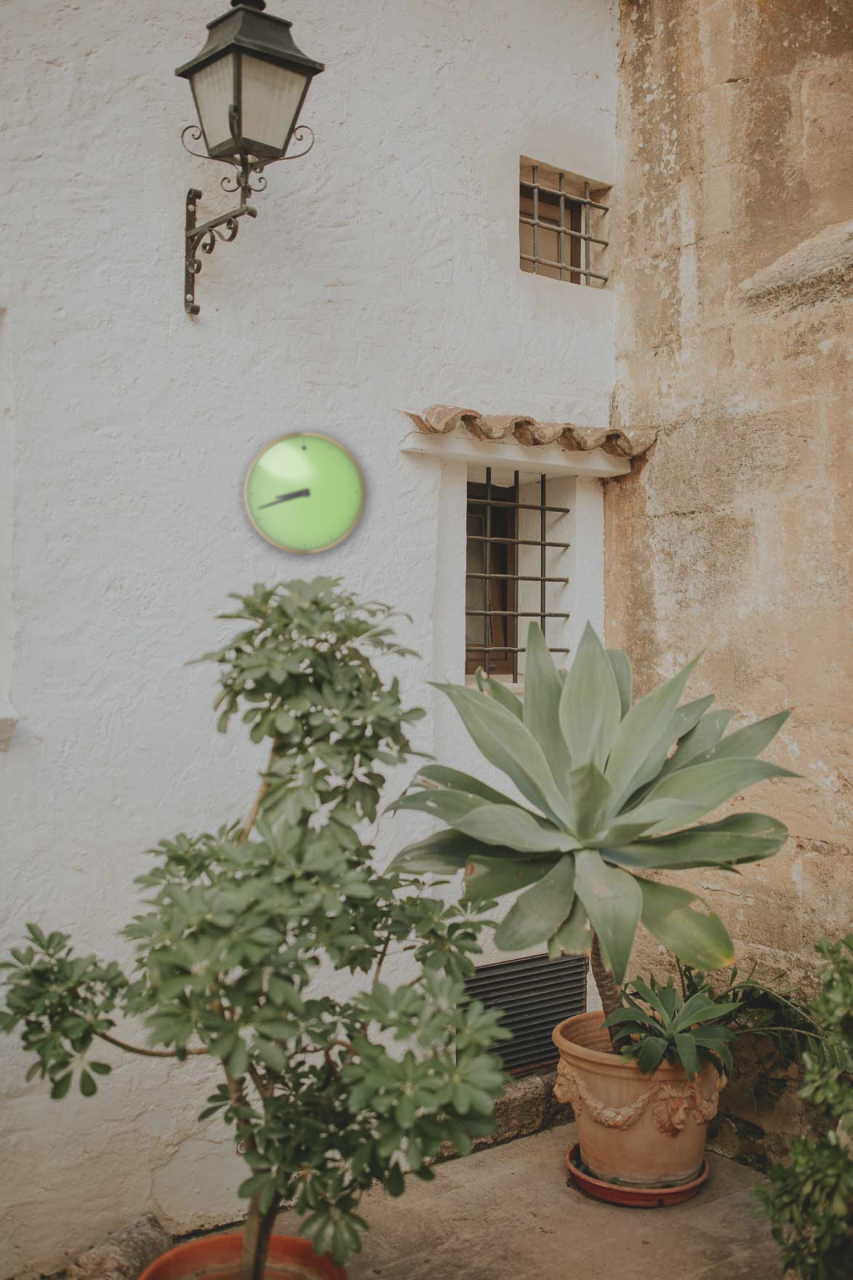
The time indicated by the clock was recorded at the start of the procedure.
8:42
